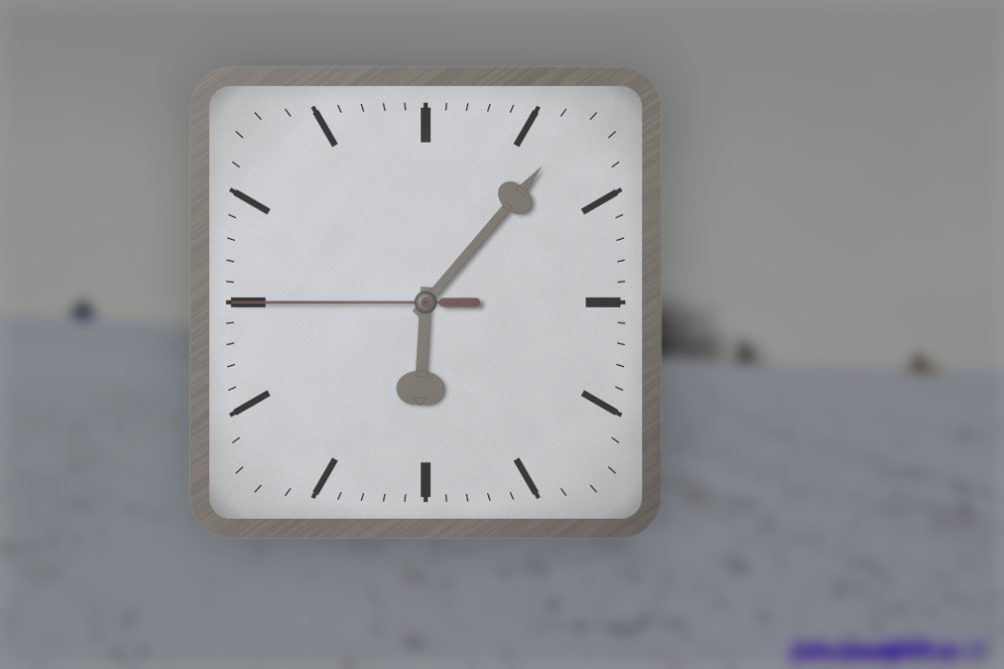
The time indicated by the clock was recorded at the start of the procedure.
6:06:45
